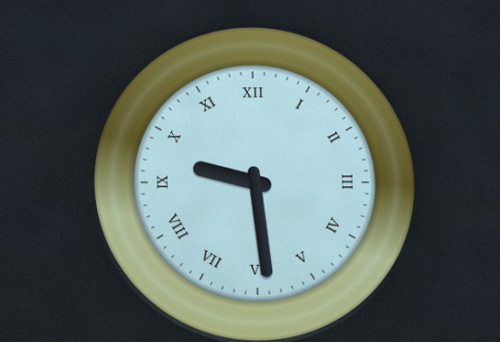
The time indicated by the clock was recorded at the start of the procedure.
9:29
